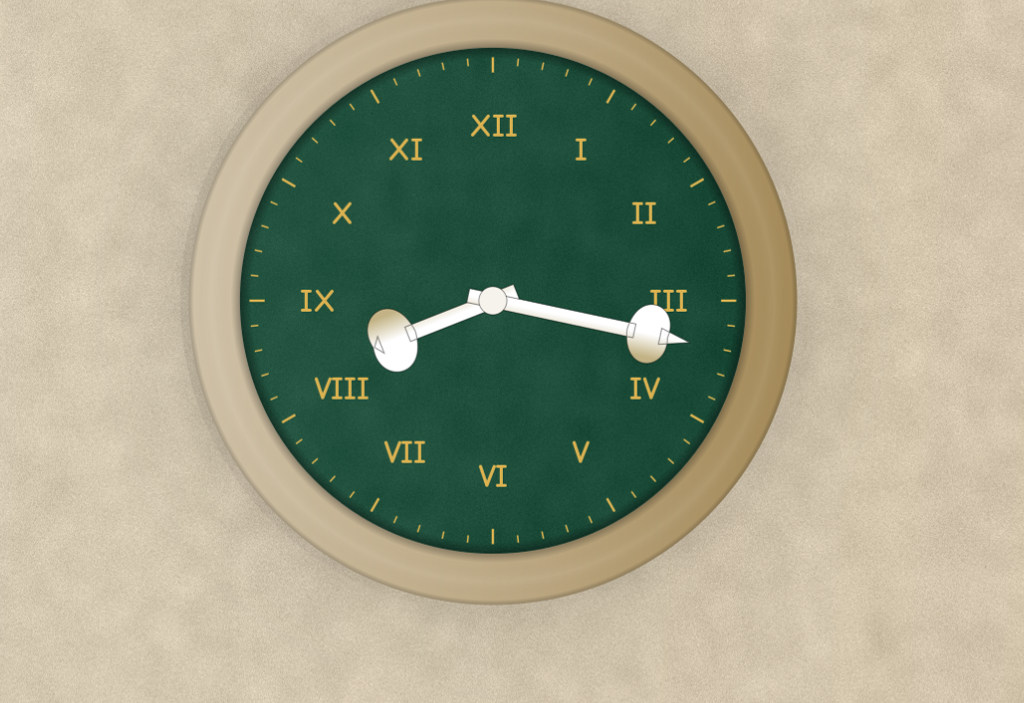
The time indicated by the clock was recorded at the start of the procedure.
8:17
